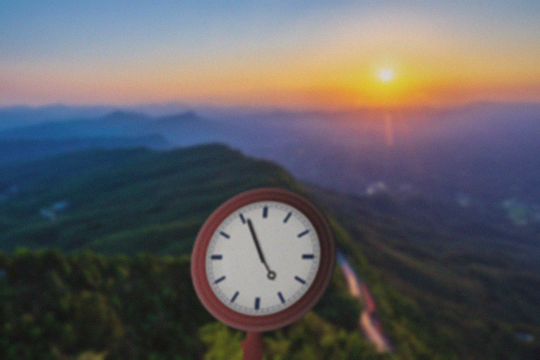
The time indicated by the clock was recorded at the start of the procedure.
4:56
